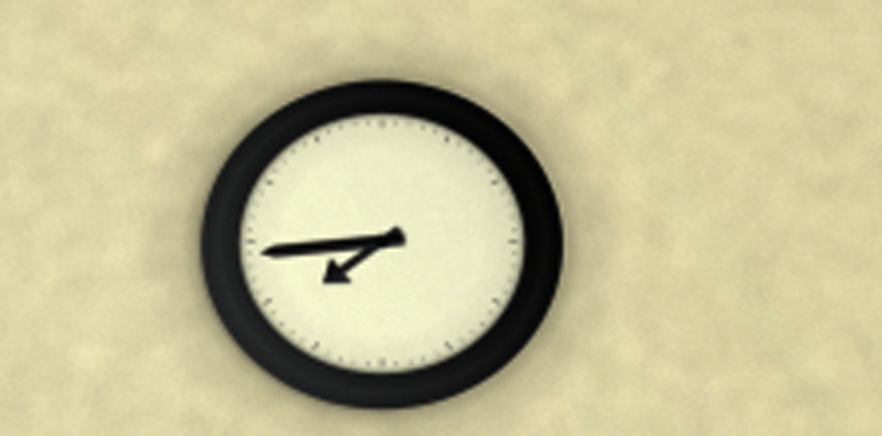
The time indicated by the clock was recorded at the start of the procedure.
7:44
